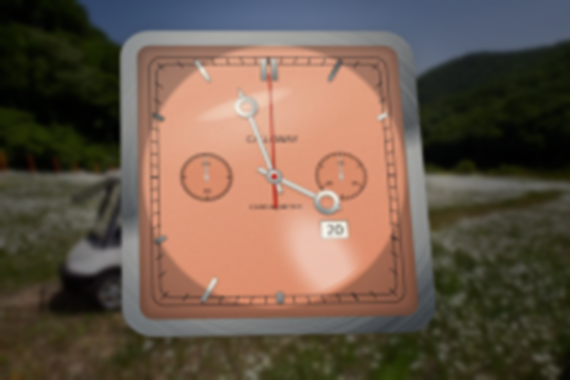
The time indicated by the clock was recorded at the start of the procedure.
3:57
